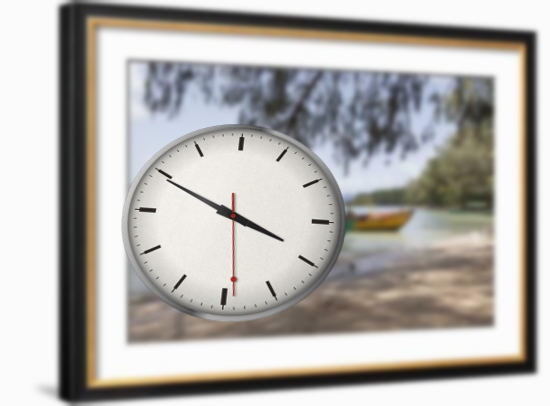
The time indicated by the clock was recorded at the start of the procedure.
3:49:29
